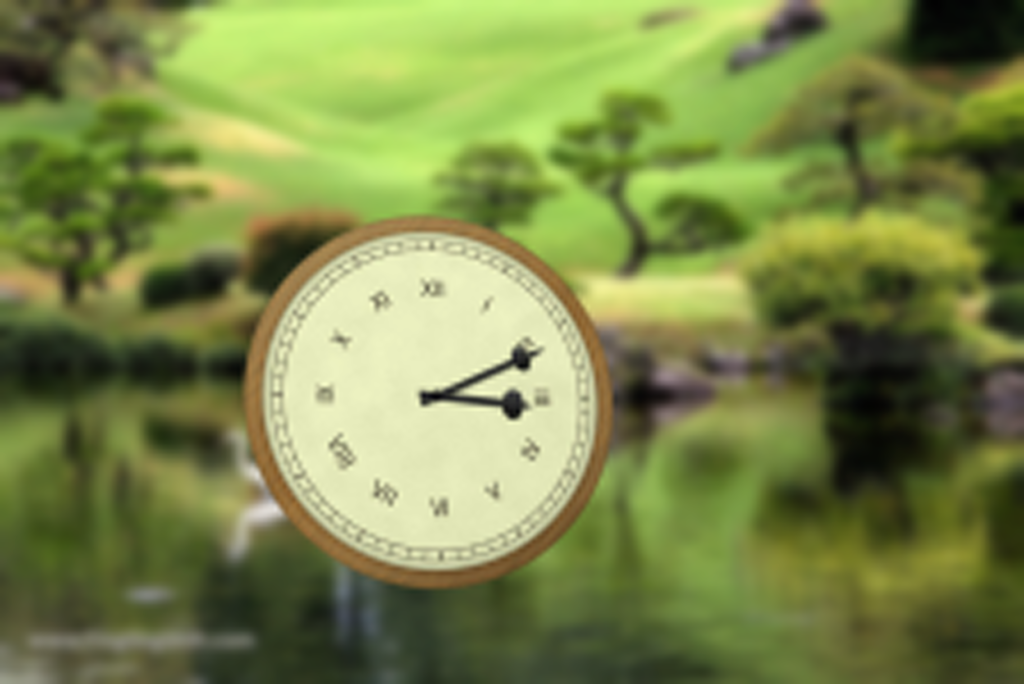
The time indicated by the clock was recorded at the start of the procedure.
3:11
